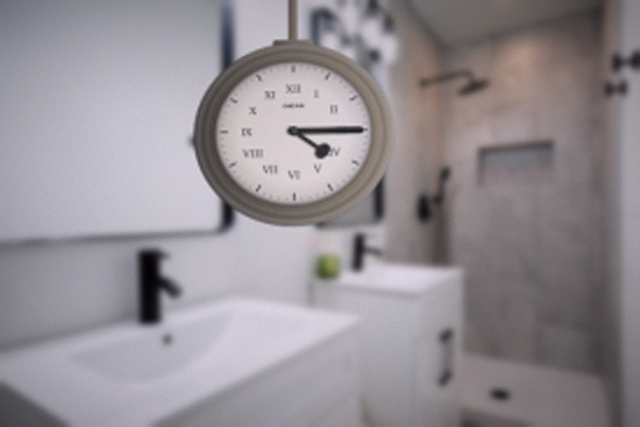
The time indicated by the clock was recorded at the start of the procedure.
4:15
